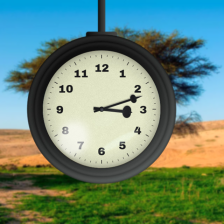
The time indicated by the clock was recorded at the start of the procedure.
3:12
